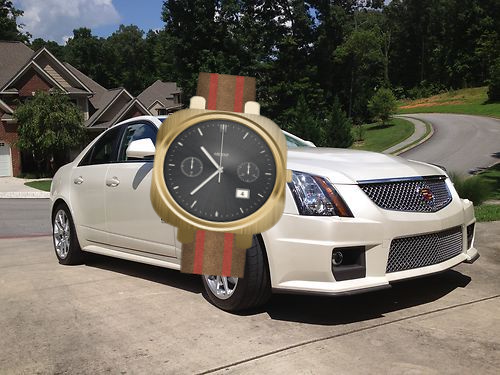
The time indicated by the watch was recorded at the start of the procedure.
10:37
